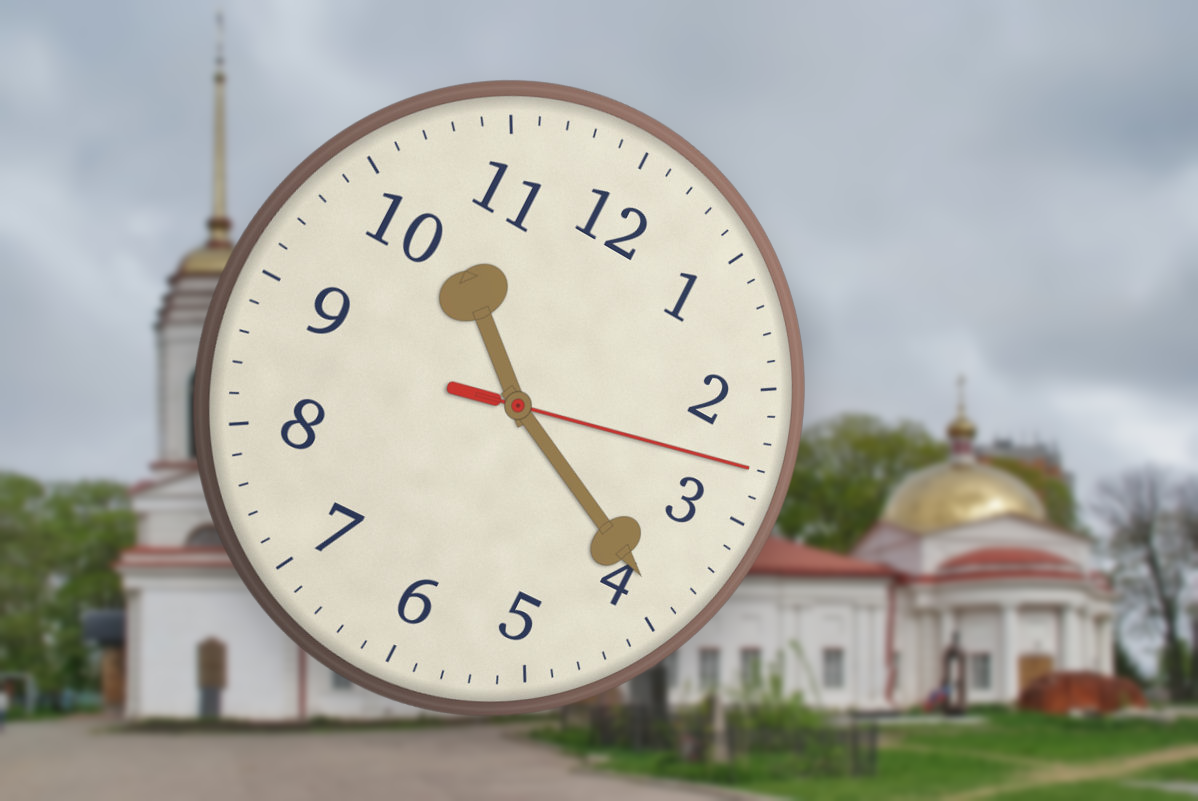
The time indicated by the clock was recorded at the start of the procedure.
10:19:13
